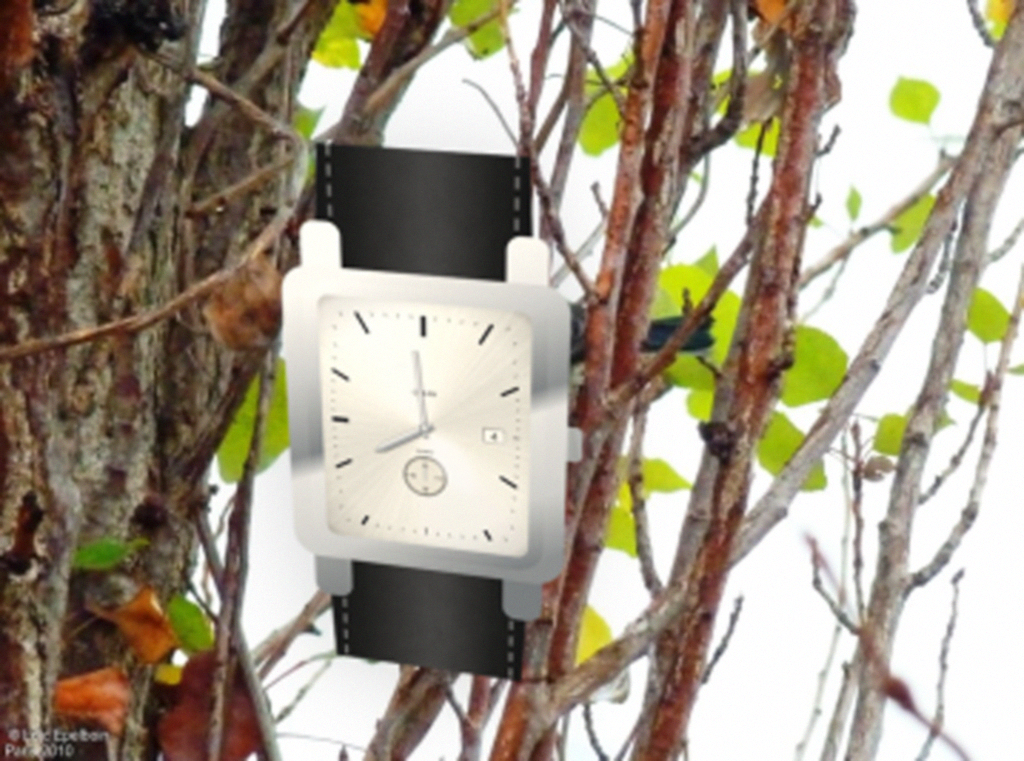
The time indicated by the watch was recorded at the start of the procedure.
7:59
